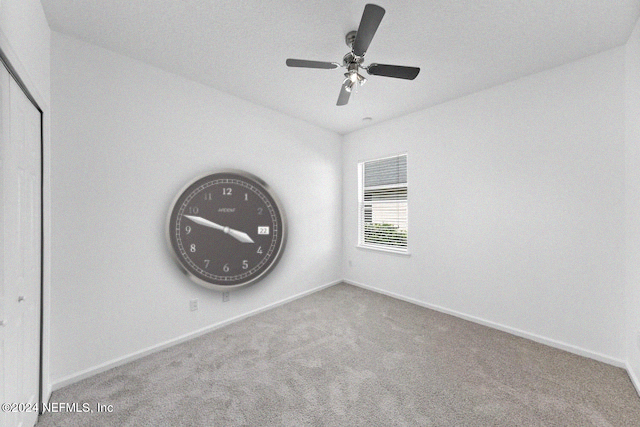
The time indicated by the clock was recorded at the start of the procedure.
3:48
